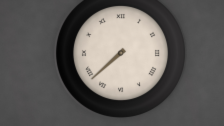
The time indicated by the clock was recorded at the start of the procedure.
7:38
